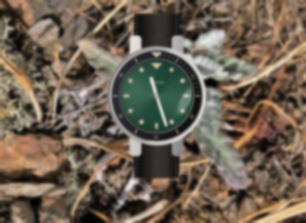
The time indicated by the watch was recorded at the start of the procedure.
11:27
